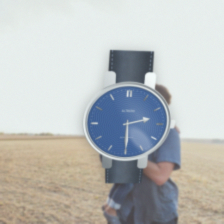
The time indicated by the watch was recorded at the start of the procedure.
2:30
